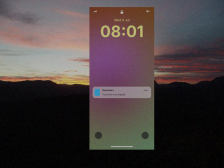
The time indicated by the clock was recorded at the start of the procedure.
8:01
